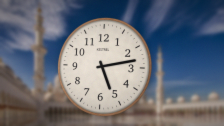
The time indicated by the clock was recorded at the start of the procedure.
5:13
